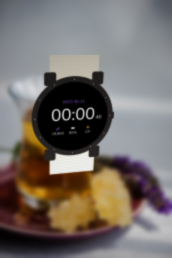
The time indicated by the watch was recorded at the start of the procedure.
0:00
